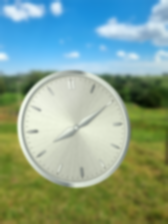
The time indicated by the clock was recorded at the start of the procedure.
8:10
